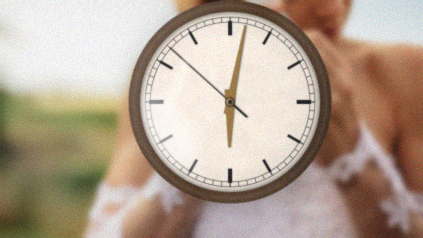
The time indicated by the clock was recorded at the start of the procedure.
6:01:52
